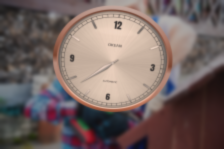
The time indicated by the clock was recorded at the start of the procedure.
7:38
